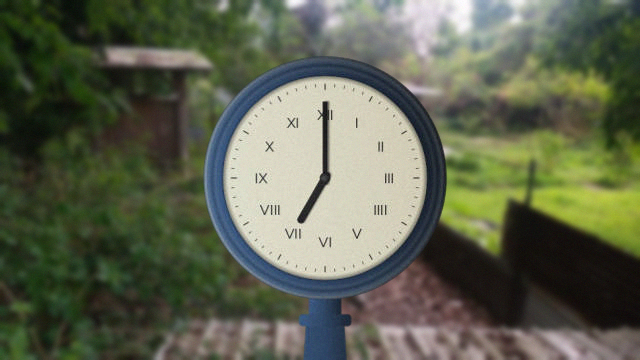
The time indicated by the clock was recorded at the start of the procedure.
7:00
